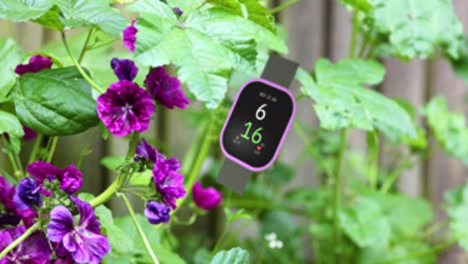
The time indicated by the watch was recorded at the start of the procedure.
6:16
